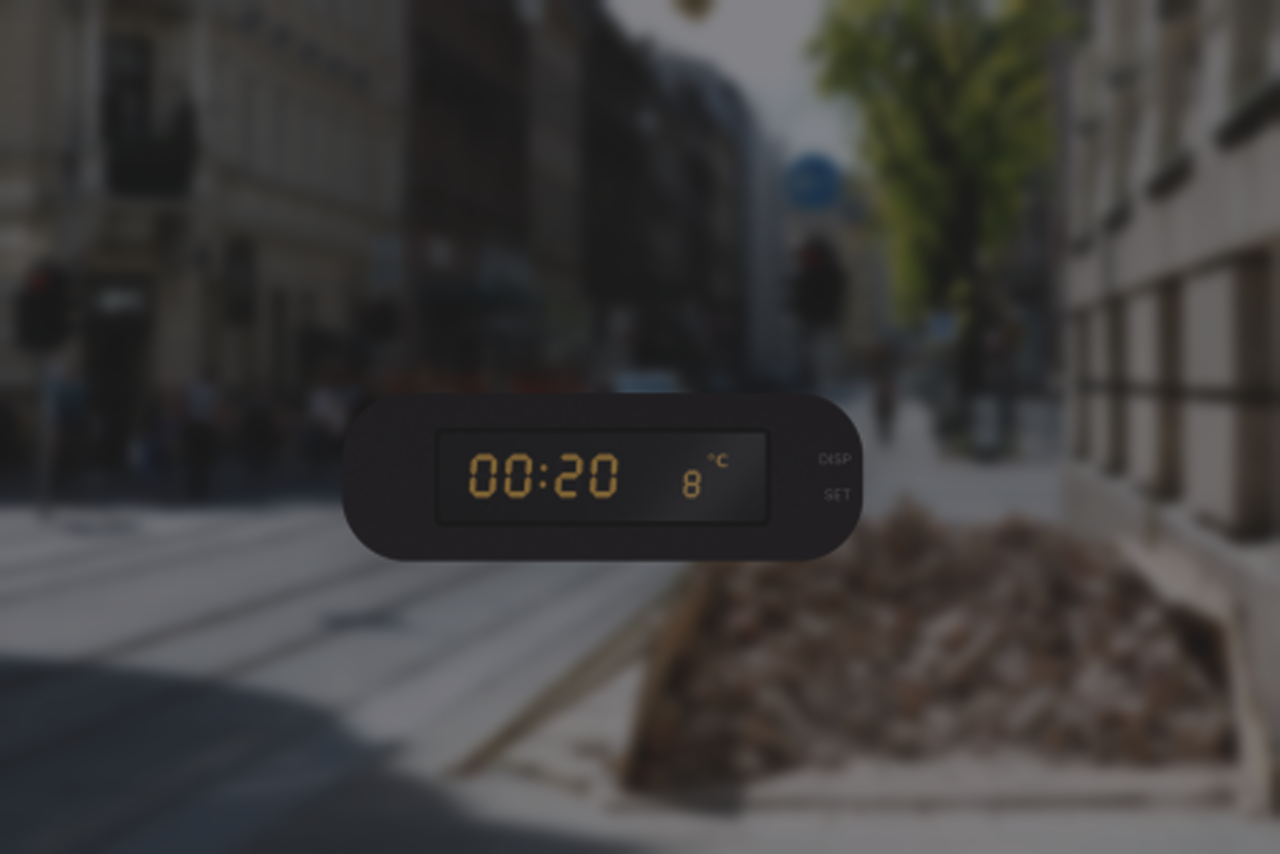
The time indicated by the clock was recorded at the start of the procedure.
0:20
